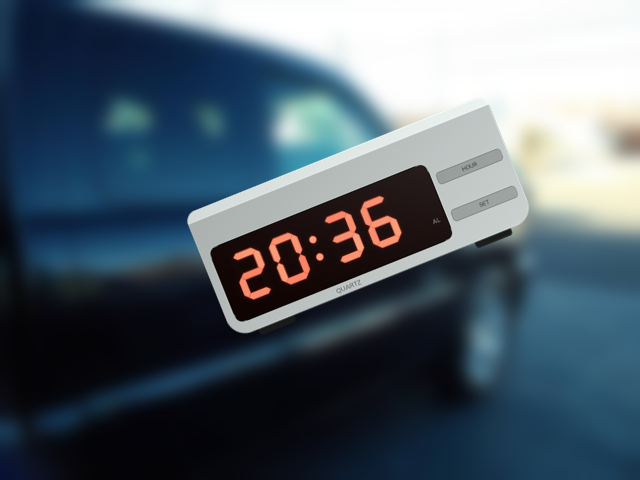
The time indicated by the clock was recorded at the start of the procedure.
20:36
